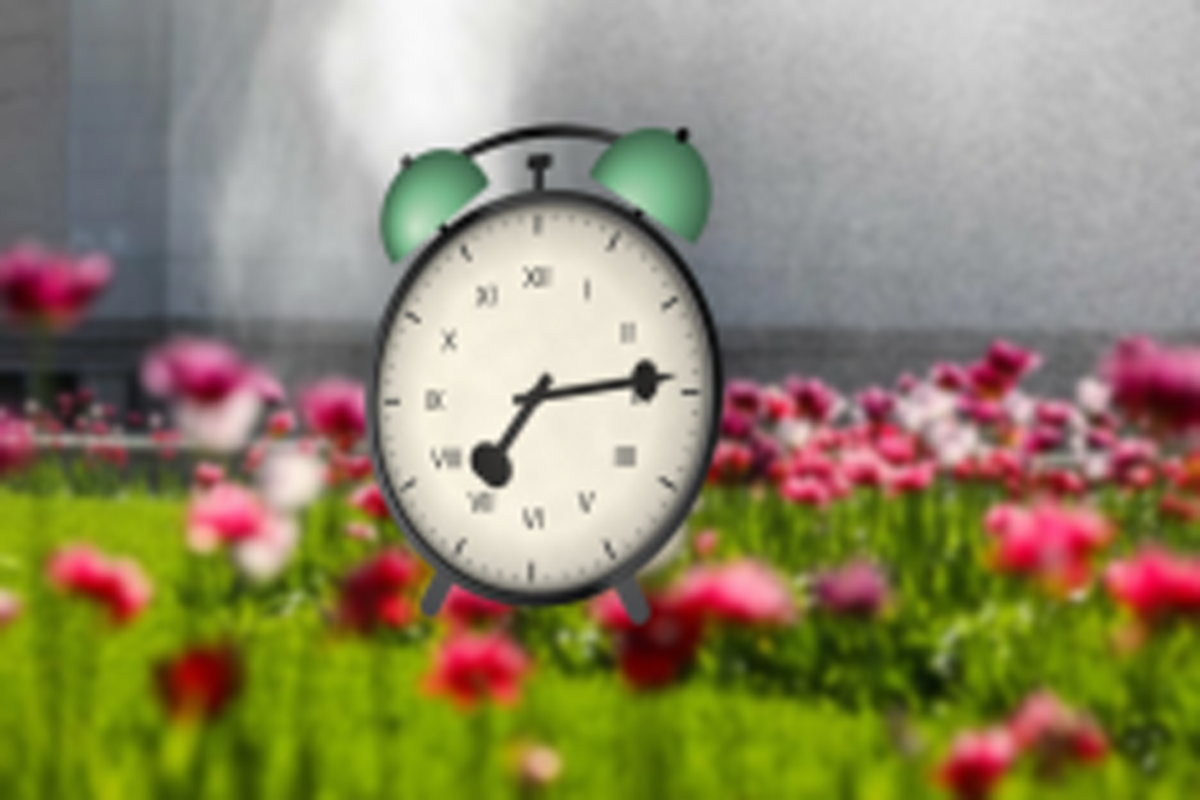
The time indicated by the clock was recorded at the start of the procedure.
7:14
